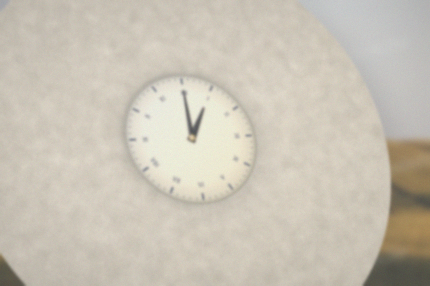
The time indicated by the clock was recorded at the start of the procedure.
1:00
